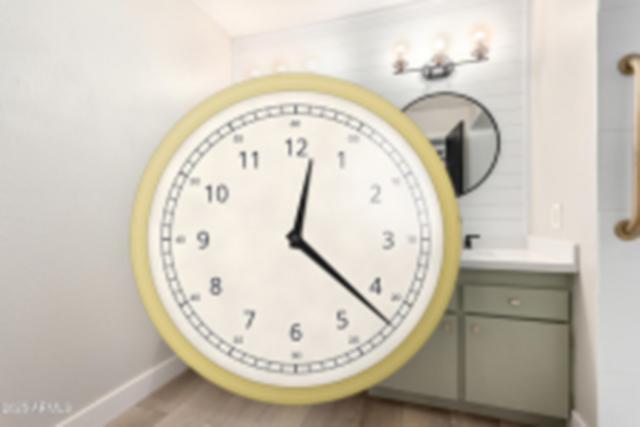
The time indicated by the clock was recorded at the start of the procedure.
12:22
